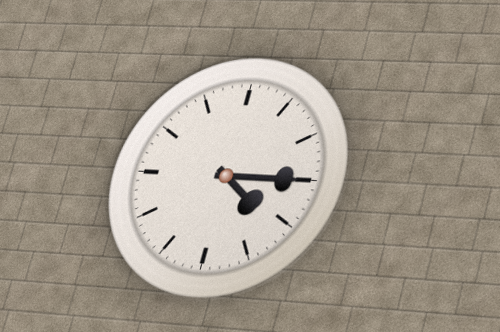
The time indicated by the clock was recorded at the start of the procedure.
4:15
